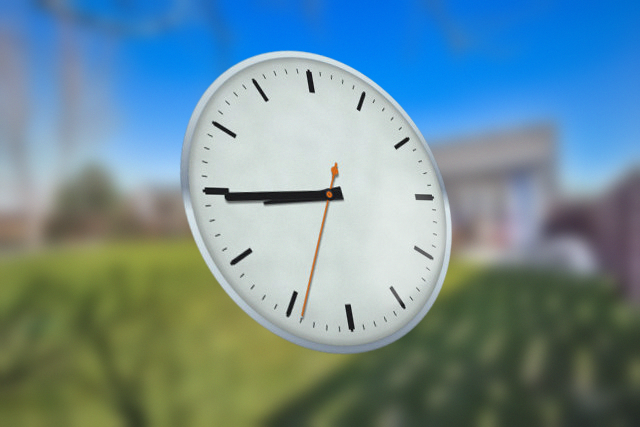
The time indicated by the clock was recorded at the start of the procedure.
8:44:34
